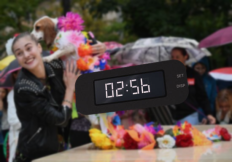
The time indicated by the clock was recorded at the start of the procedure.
2:56
